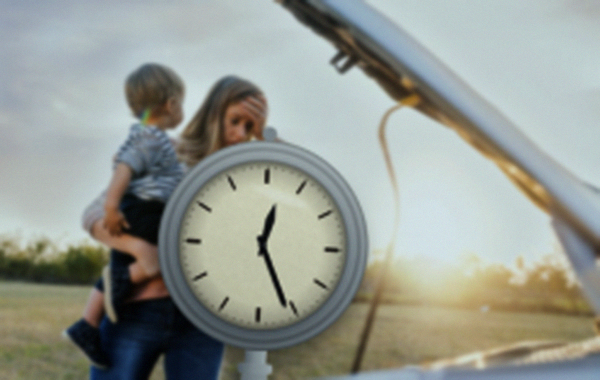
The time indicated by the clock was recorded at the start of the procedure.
12:26
